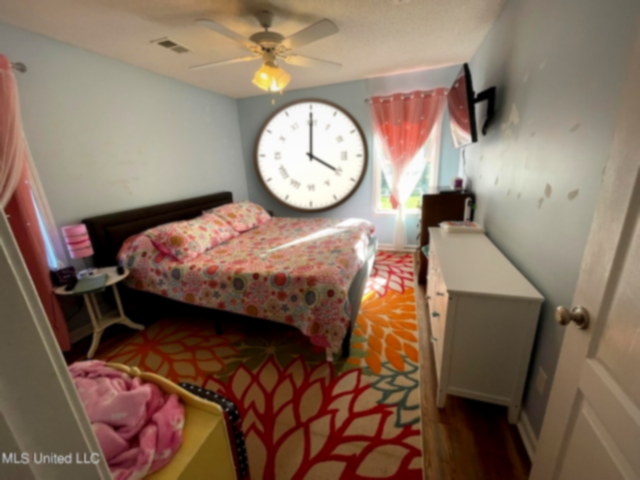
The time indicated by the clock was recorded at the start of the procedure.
4:00
